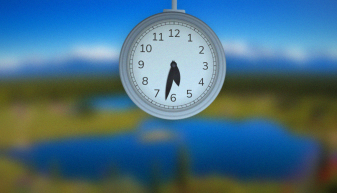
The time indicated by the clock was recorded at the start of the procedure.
5:32
